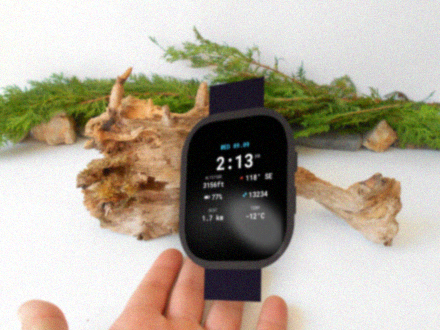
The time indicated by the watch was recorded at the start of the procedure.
2:13
